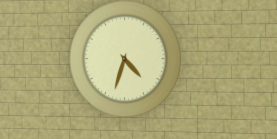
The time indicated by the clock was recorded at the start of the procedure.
4:33
